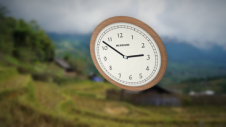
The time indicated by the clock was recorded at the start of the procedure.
2:52
